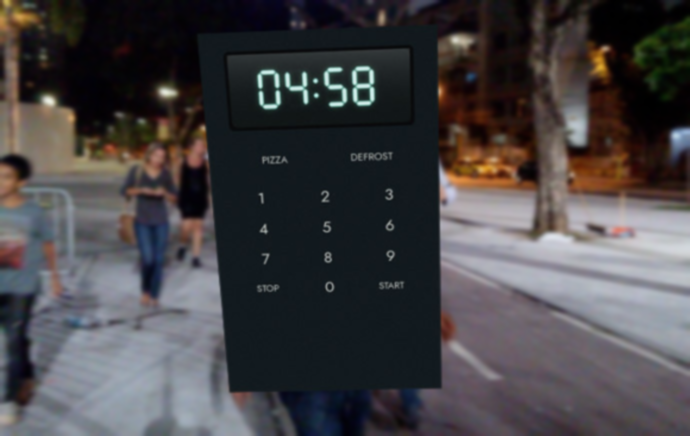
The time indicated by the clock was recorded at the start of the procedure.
4:58
